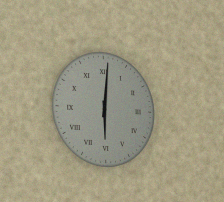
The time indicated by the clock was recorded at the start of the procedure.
6:01
